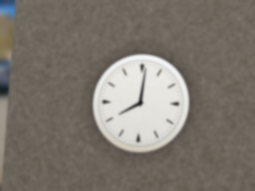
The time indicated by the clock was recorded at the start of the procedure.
8:01
